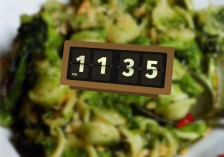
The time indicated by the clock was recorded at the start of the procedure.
11:35
